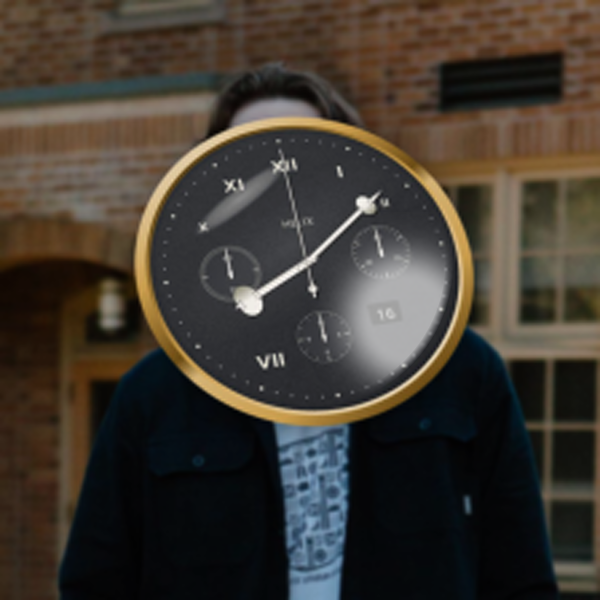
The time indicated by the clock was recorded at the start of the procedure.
8:09
